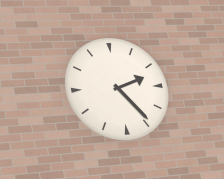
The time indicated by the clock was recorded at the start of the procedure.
2:24
